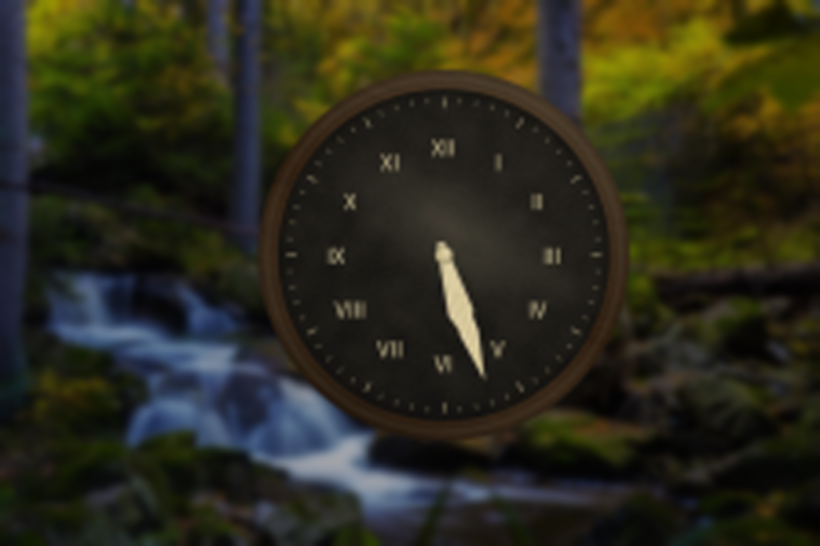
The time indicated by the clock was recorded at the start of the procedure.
5:27
